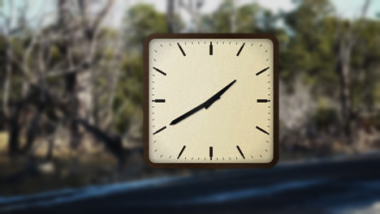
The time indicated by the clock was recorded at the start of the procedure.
1:40
